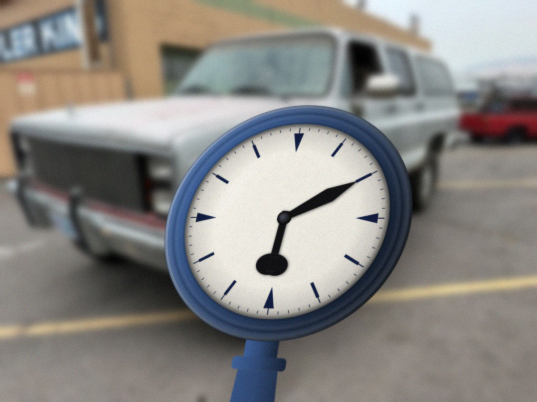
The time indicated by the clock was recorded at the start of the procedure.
6:10
